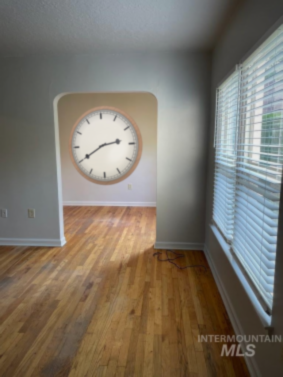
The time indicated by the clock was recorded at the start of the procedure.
2:40
